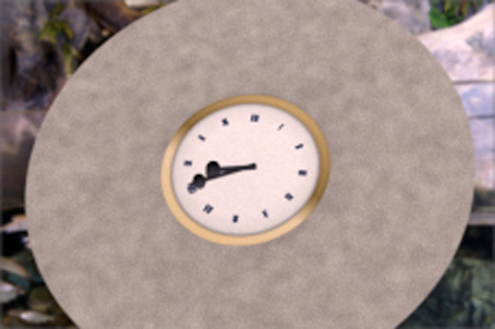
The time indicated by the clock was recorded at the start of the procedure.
8:41
